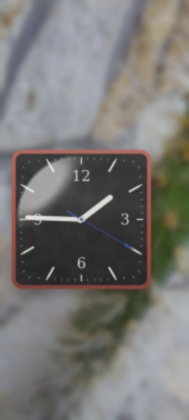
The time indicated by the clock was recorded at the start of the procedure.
1:45:20
